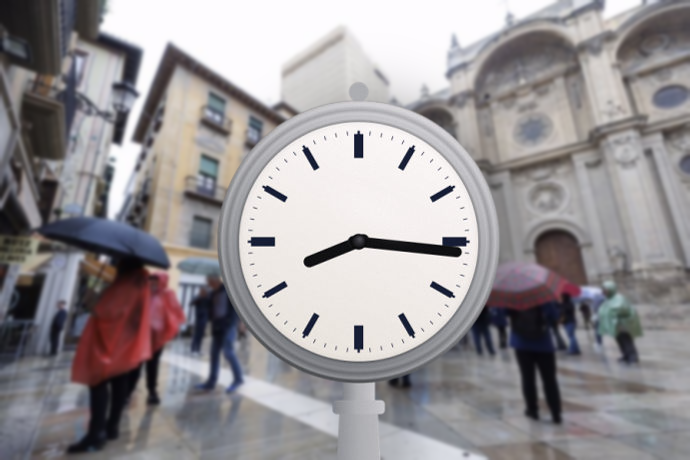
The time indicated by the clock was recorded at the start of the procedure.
8:16
